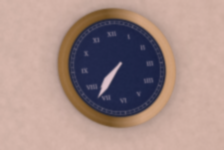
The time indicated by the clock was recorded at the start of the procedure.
7:37
